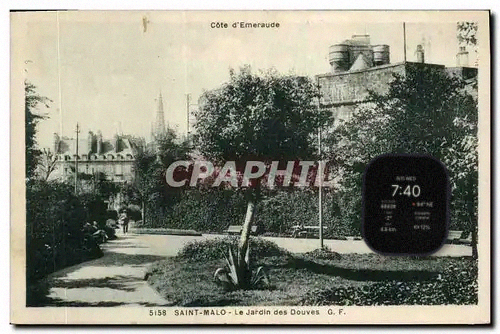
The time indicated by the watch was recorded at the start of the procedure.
7:40
